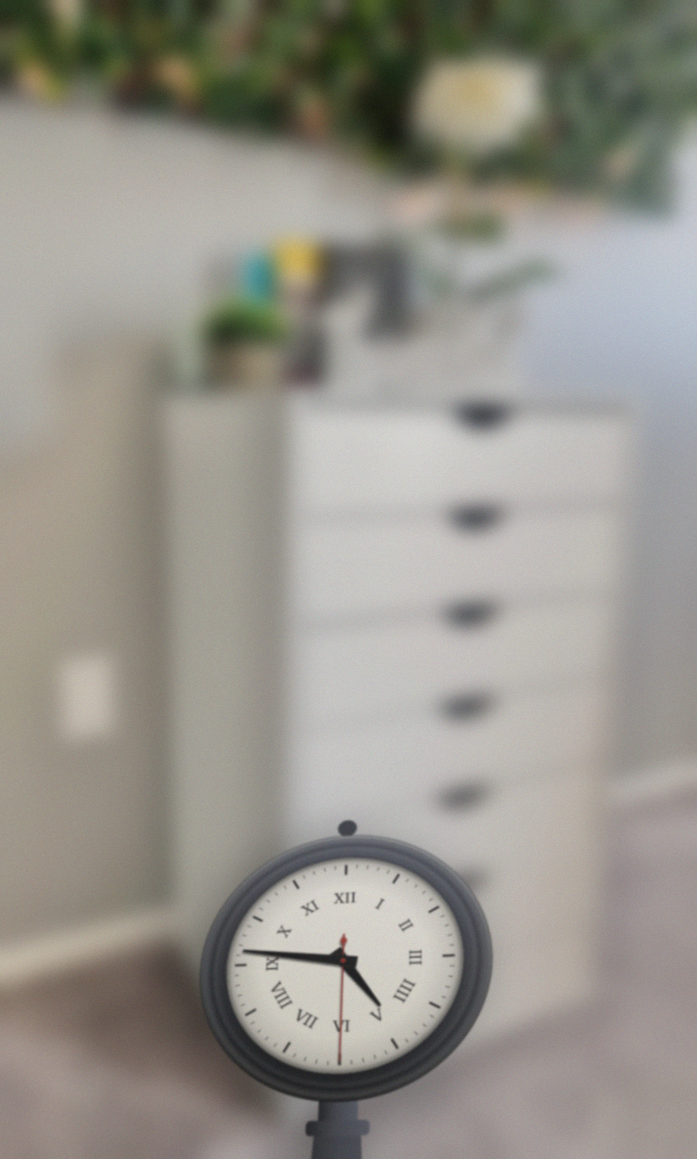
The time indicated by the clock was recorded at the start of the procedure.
4:46:30
